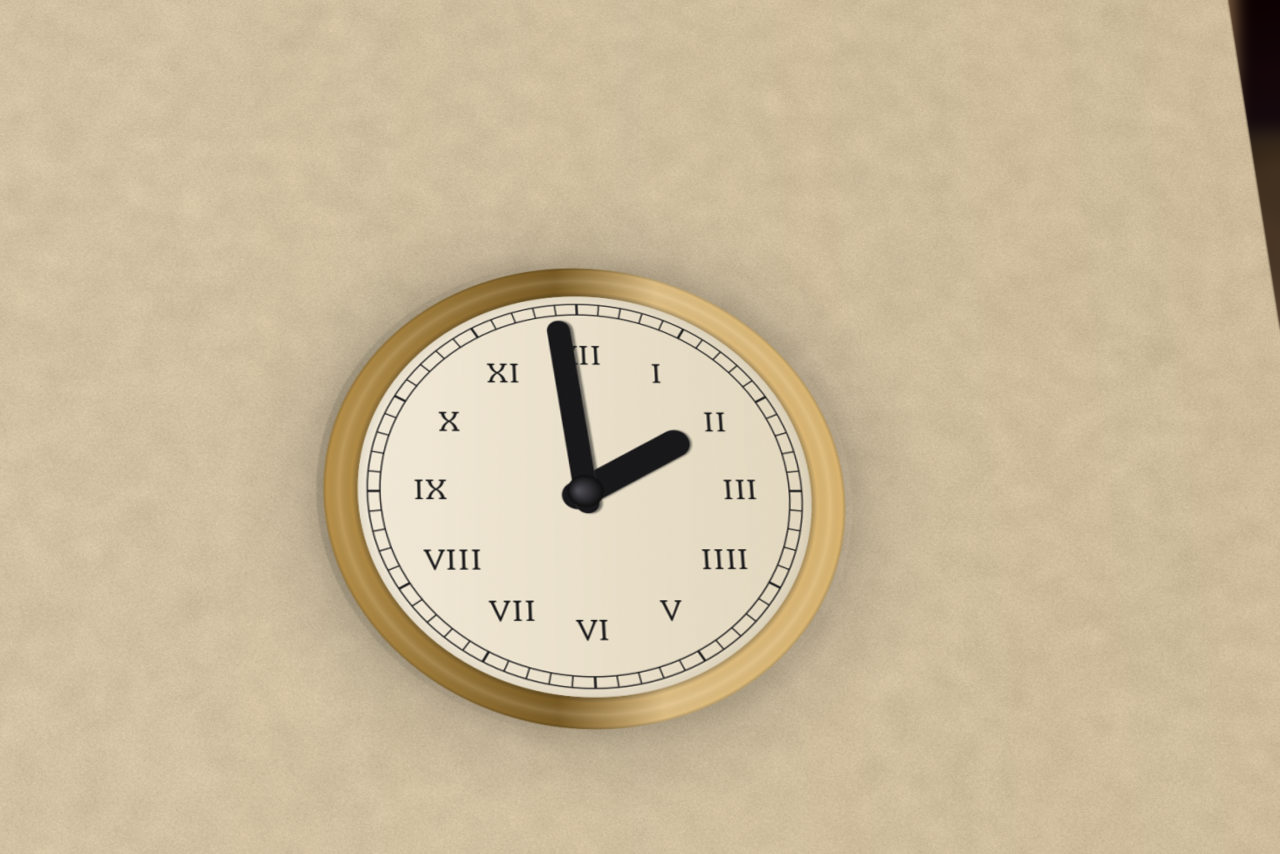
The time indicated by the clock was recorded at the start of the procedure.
1:59
